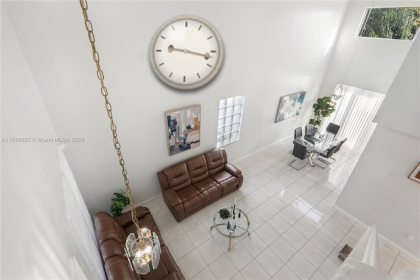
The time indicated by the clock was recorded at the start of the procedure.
9:17
